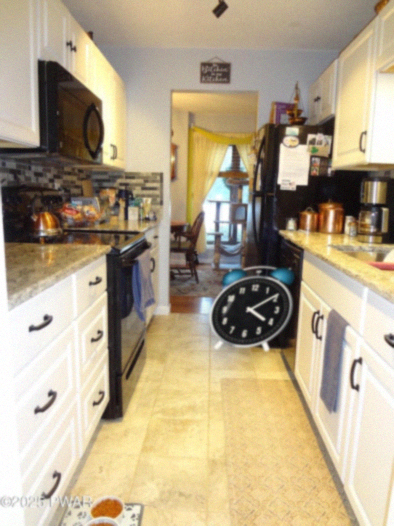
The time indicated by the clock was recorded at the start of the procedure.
4:09
